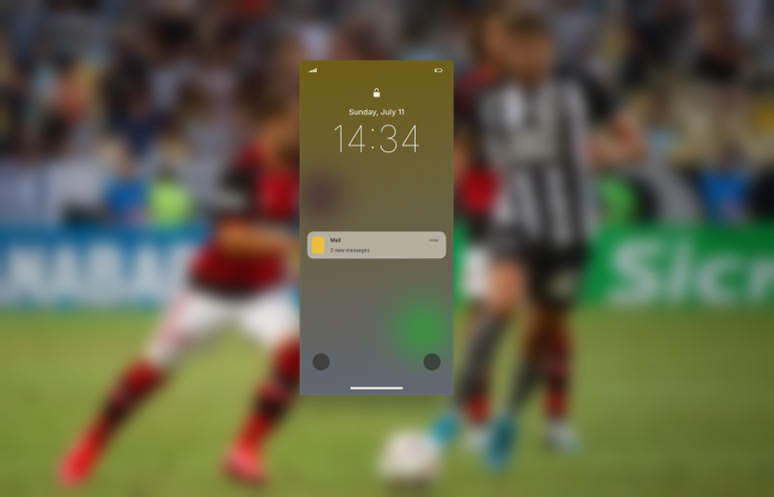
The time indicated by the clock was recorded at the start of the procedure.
14:34
